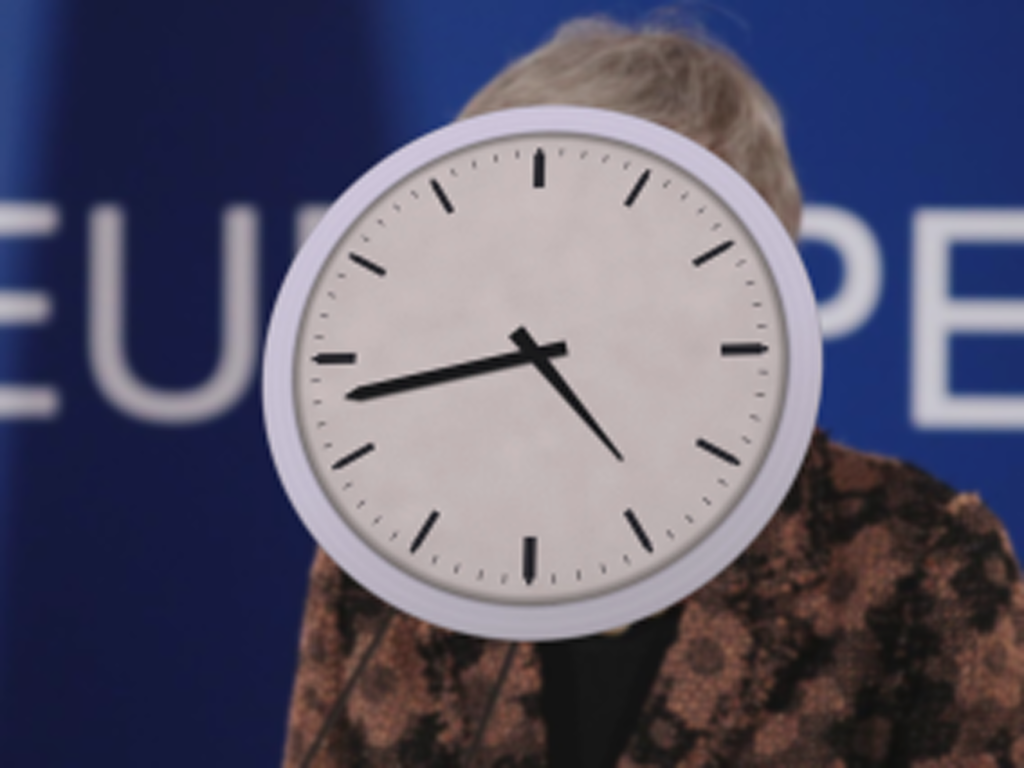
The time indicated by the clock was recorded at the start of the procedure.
4:43
